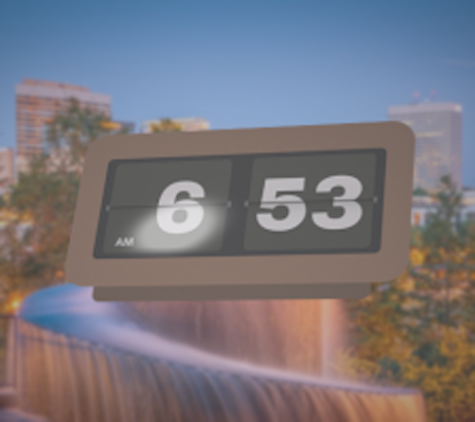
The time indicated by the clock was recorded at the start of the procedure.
6:53
